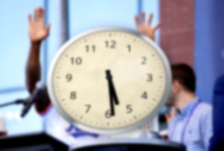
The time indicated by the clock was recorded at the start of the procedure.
5:29
